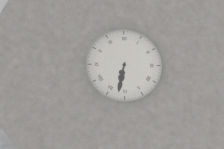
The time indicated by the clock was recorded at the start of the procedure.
6:32
